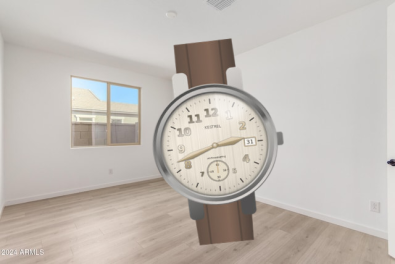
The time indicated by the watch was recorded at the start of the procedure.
2:42
